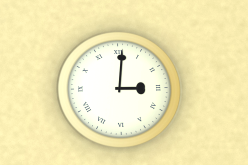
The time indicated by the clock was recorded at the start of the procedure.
3:01
